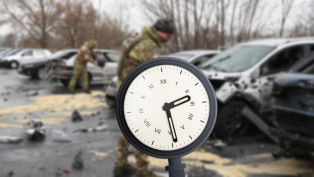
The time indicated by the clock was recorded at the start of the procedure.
2:29
